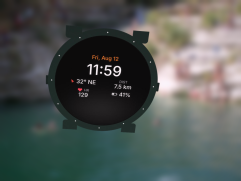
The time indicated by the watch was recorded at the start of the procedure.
11:59
